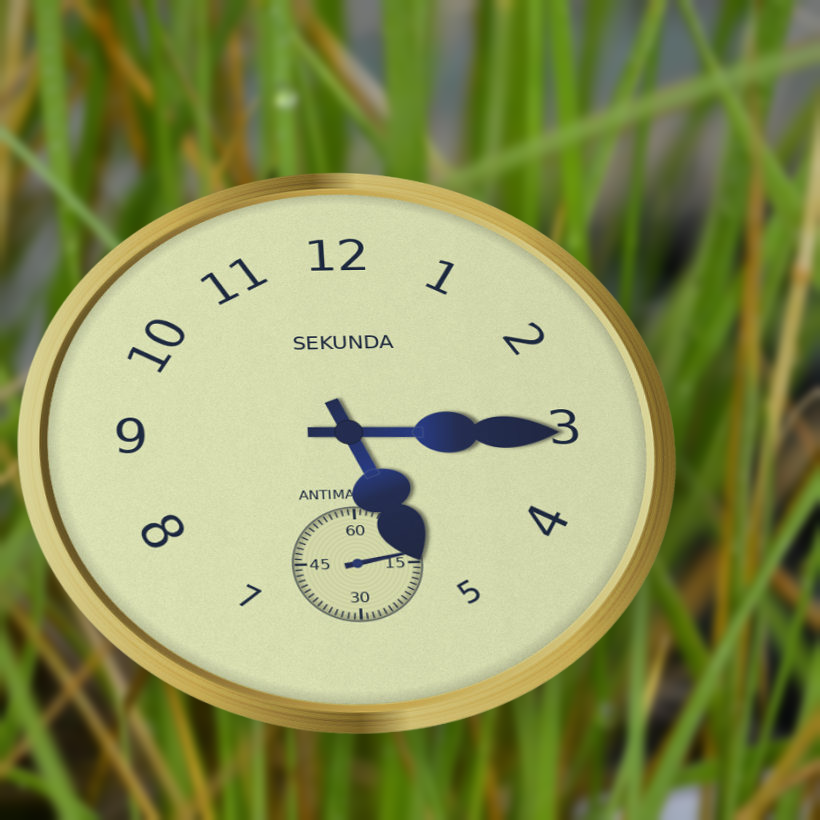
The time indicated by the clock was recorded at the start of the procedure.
5:15:13
